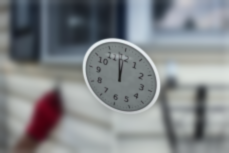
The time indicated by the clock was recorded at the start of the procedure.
11:58
